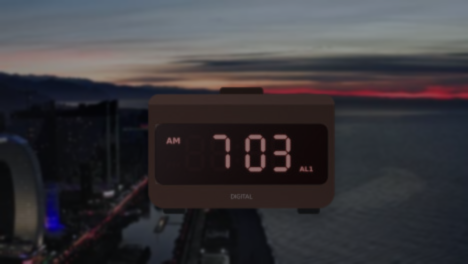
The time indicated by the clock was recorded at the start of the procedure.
7:03
